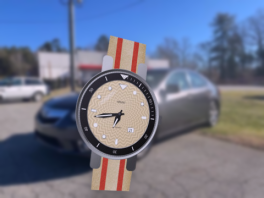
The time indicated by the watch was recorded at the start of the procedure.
6:43
